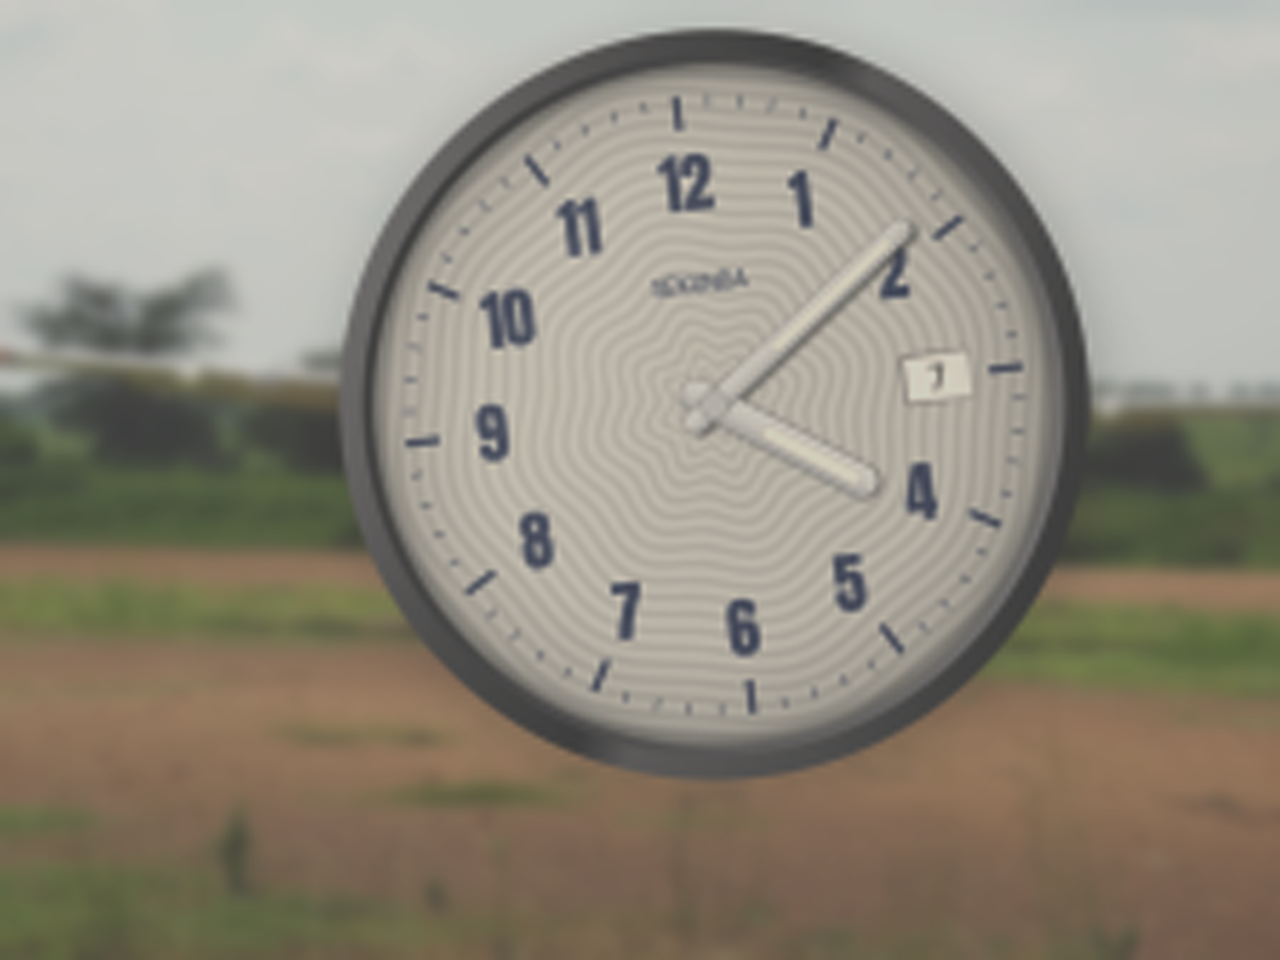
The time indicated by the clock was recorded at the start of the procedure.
4:09
